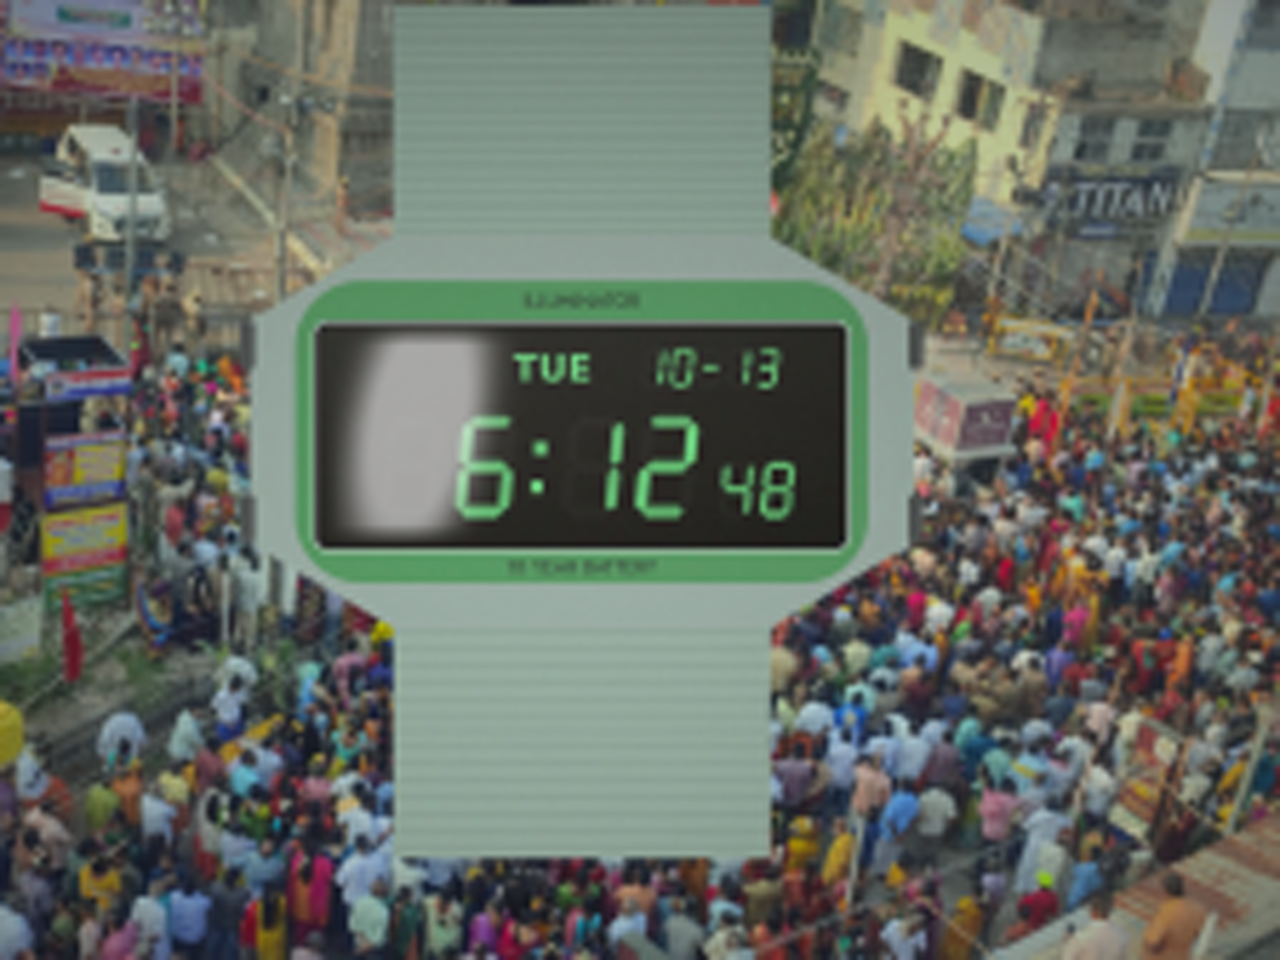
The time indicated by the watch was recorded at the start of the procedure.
6:12:48
